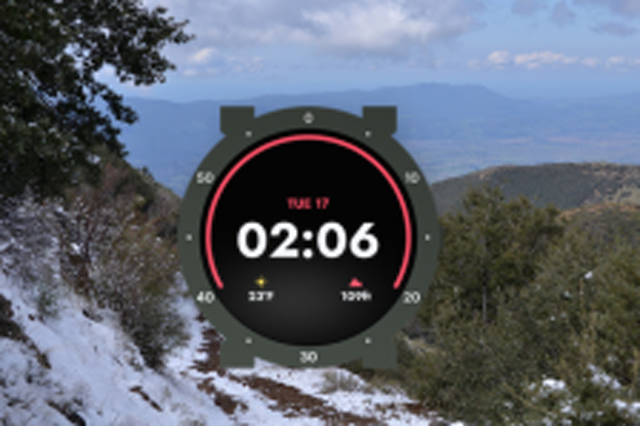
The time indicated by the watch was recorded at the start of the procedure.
2:06
